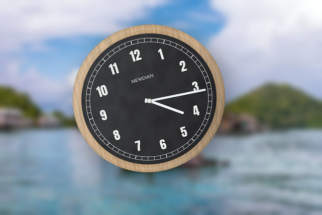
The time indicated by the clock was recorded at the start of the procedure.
4:16
